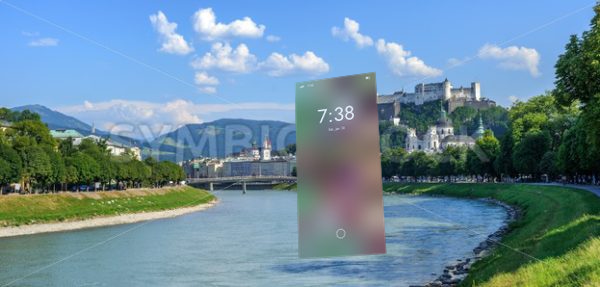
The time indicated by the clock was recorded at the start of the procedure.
7:38
